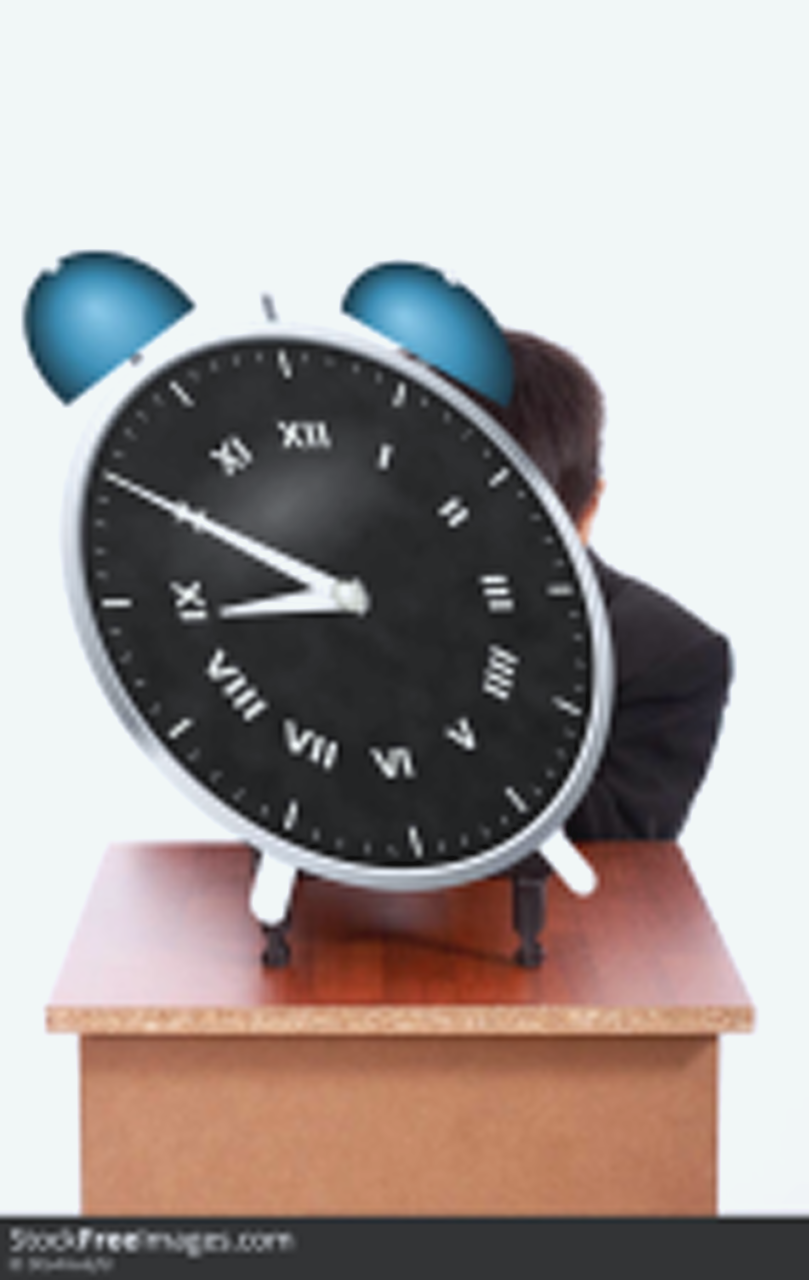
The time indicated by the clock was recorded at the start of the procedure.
8:50
